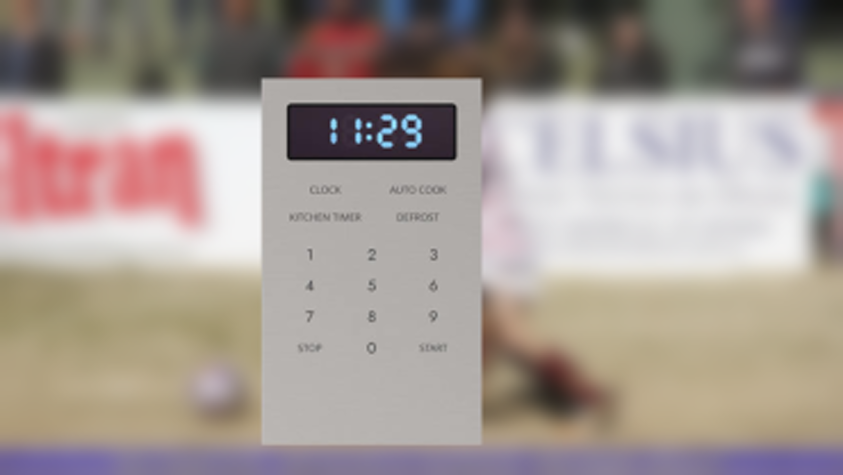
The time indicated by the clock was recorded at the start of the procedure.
11:29
